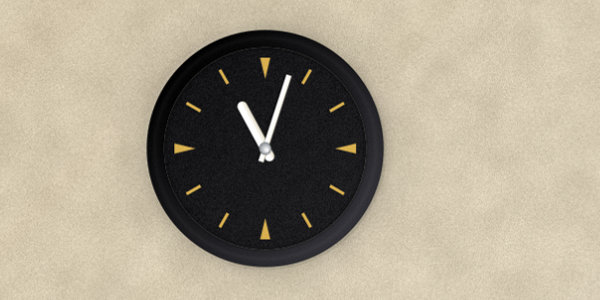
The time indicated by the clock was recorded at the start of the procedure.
11:03
